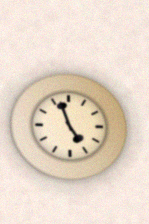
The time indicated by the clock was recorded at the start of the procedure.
4:57
